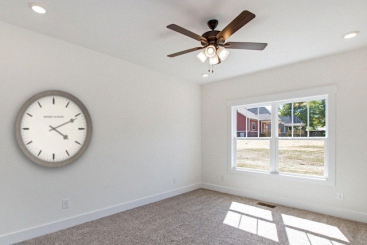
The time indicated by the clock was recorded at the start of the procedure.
4:11
